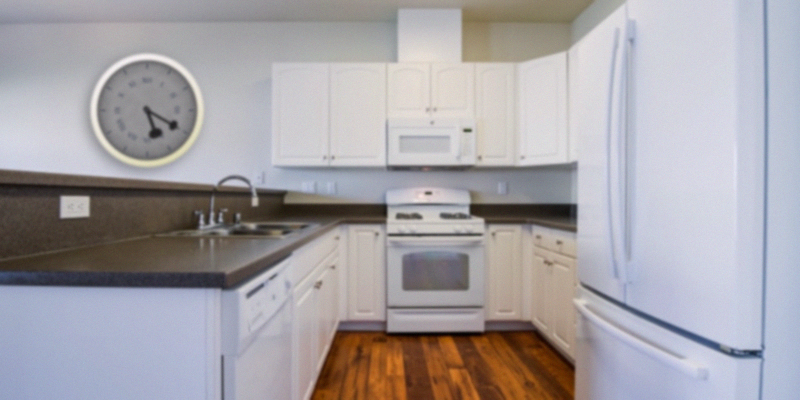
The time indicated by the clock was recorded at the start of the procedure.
5:20
